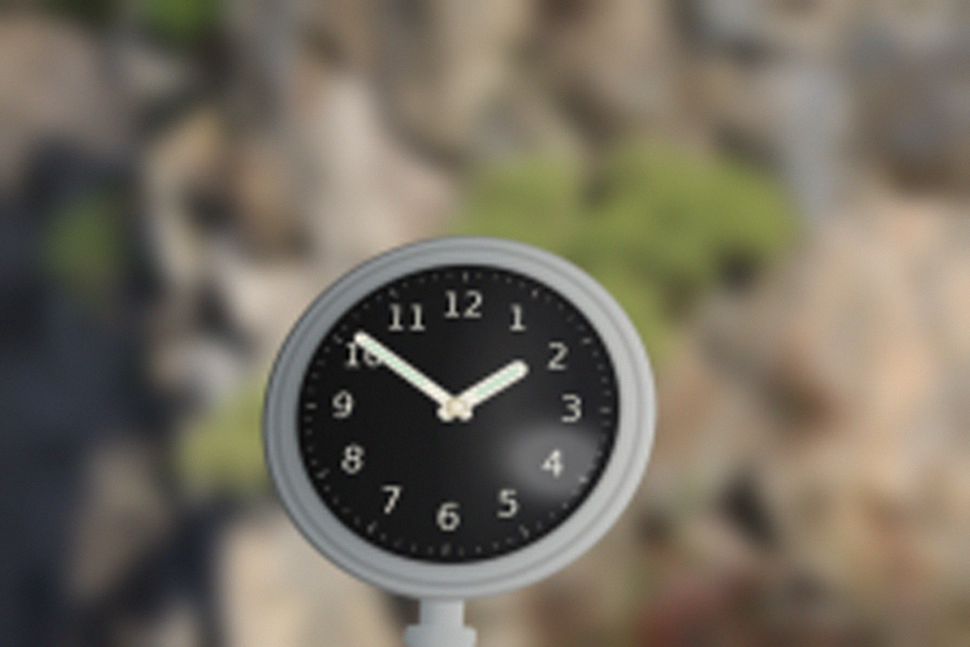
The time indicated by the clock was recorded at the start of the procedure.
1:51
